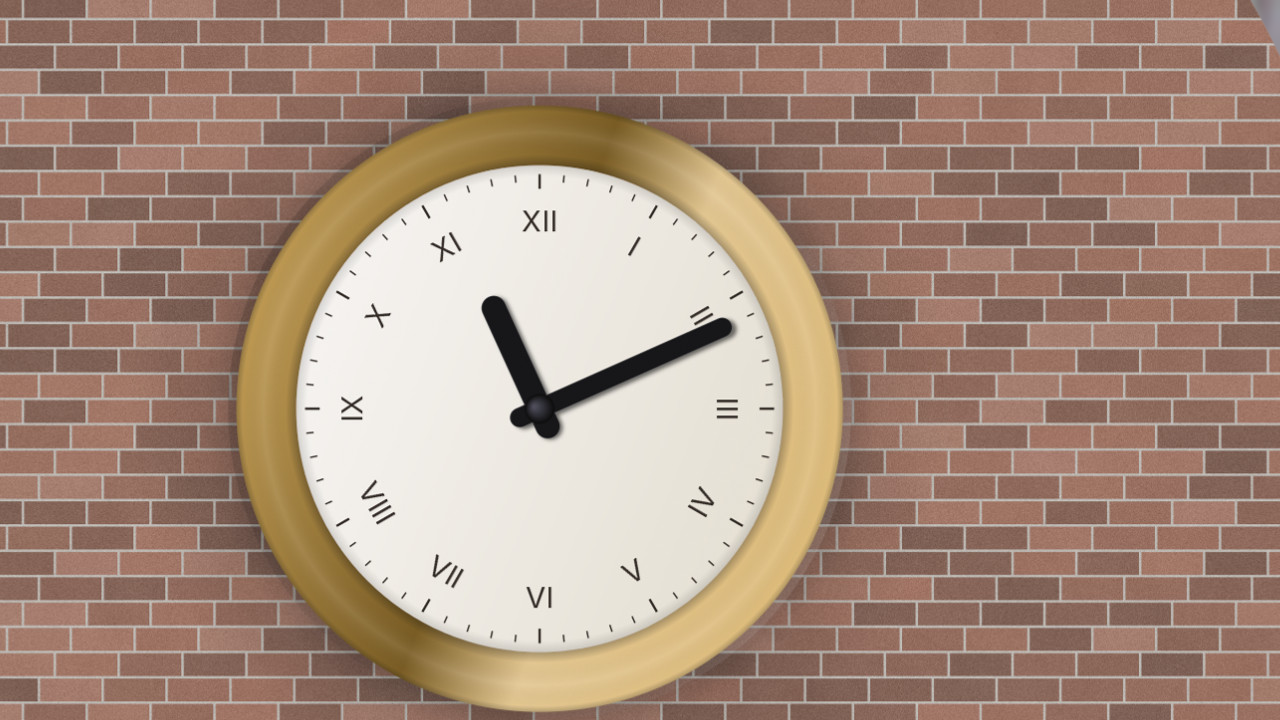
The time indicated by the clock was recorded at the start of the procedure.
11:11
